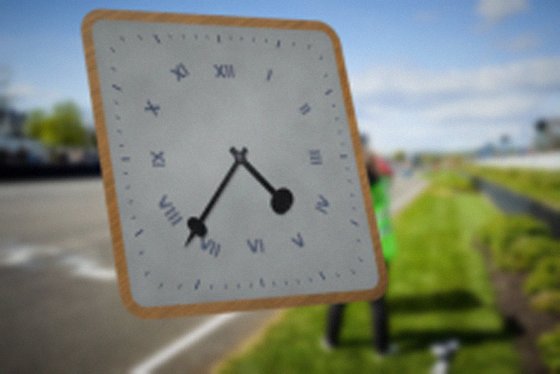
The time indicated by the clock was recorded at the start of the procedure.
4:37
